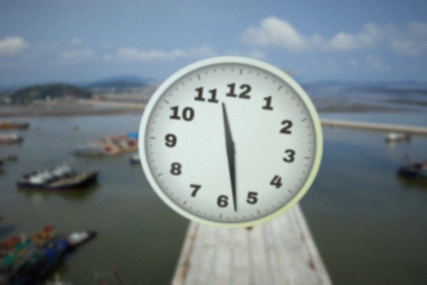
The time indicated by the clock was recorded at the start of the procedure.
11:28
